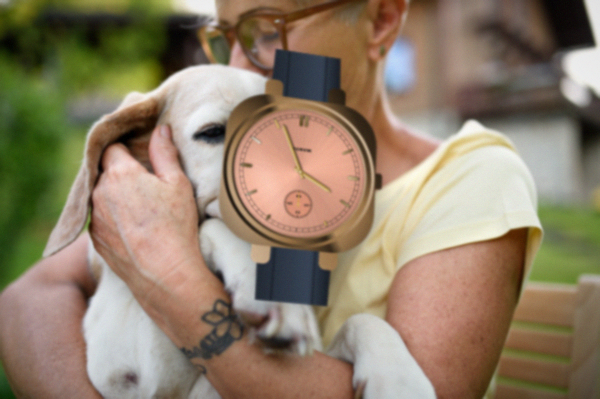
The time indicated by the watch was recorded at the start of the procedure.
3:56
